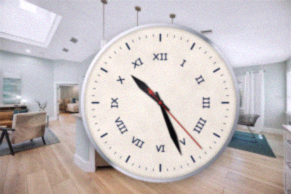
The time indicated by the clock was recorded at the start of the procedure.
10:26:23
